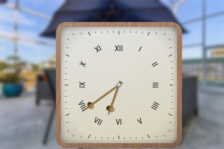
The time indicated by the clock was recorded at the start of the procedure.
6:39
